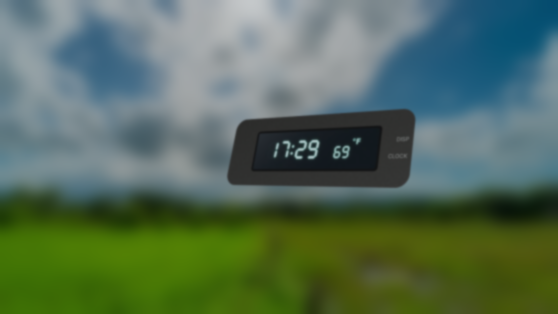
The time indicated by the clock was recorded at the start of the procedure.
17:29
